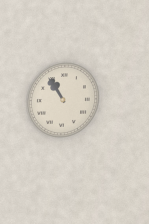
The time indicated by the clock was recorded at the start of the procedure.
10:54
